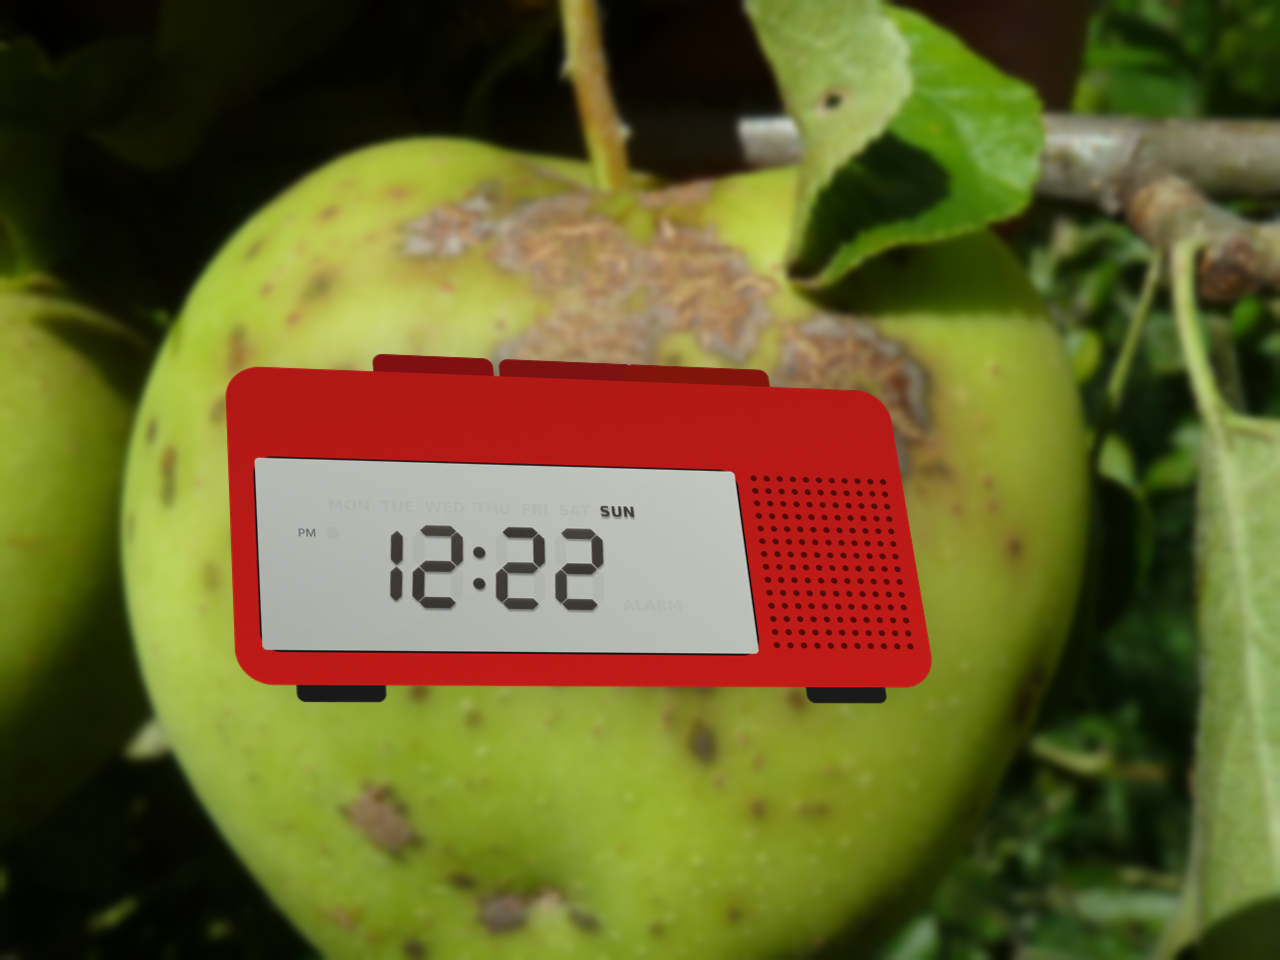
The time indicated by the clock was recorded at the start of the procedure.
12:22
